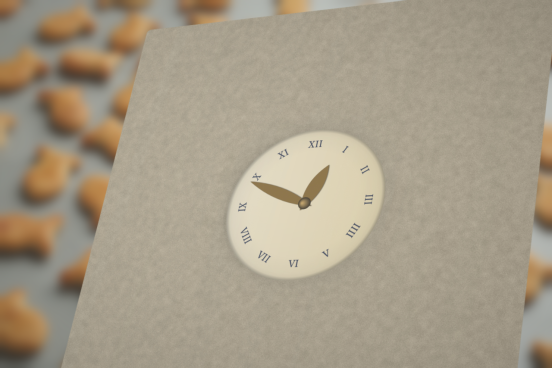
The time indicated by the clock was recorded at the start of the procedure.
12:49
